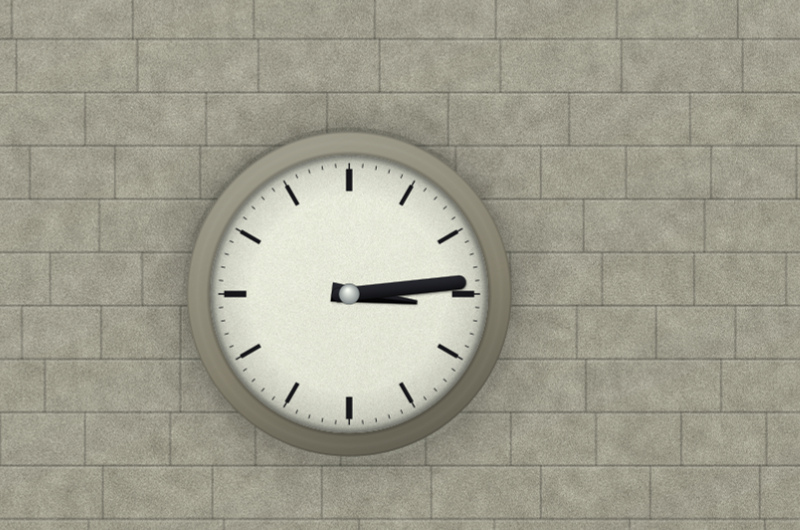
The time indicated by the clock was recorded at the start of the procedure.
3:14
